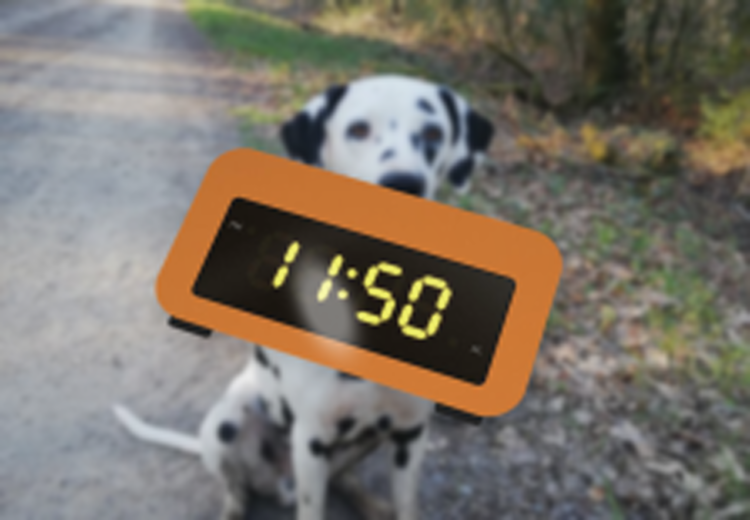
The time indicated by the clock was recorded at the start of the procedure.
11:50
